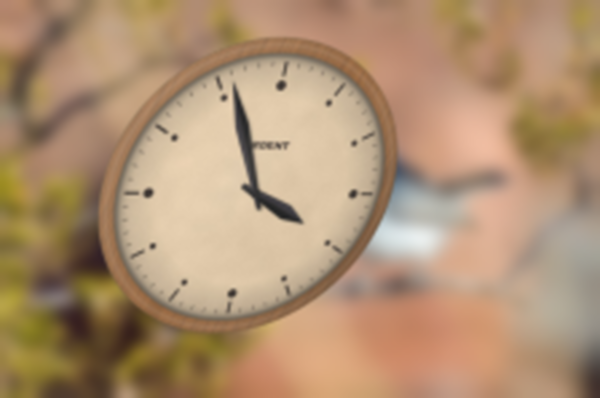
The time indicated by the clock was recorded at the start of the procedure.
3:56
